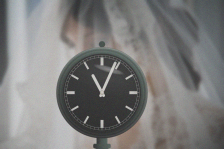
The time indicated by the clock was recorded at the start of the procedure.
11:04
